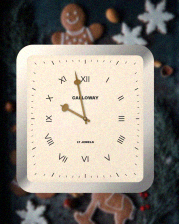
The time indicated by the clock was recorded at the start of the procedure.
9:58
